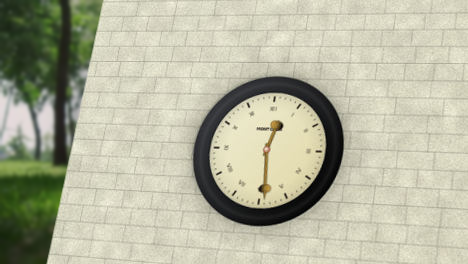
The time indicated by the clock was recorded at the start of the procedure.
12:29
